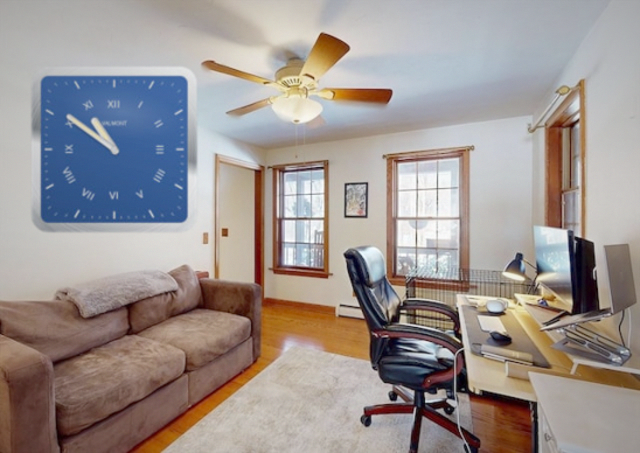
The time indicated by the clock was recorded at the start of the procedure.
10:51
